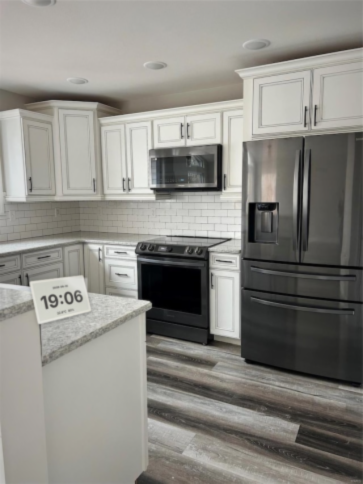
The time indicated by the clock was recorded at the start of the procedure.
19:06
